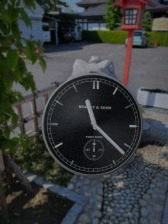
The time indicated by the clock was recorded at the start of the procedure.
11:22
